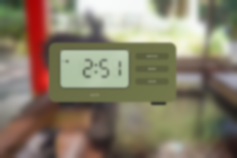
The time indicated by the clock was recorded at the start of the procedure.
2:51
